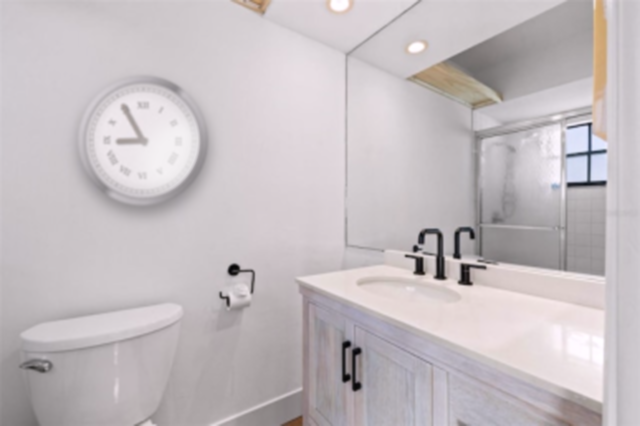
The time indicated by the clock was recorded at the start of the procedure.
8:55
